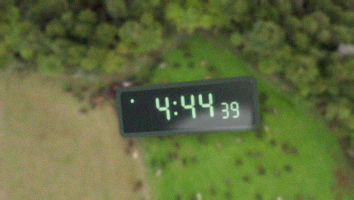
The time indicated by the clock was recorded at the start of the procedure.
4:44:39
